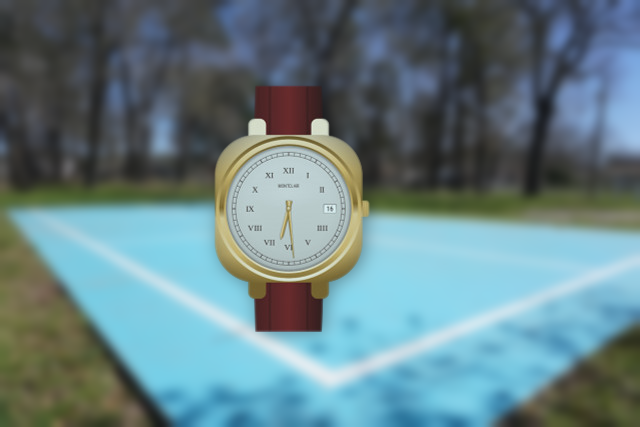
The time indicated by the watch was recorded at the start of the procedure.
6:29
